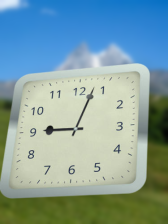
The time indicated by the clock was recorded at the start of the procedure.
9:03
